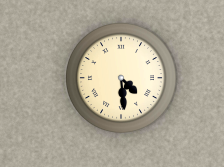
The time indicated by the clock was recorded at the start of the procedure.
4:29
